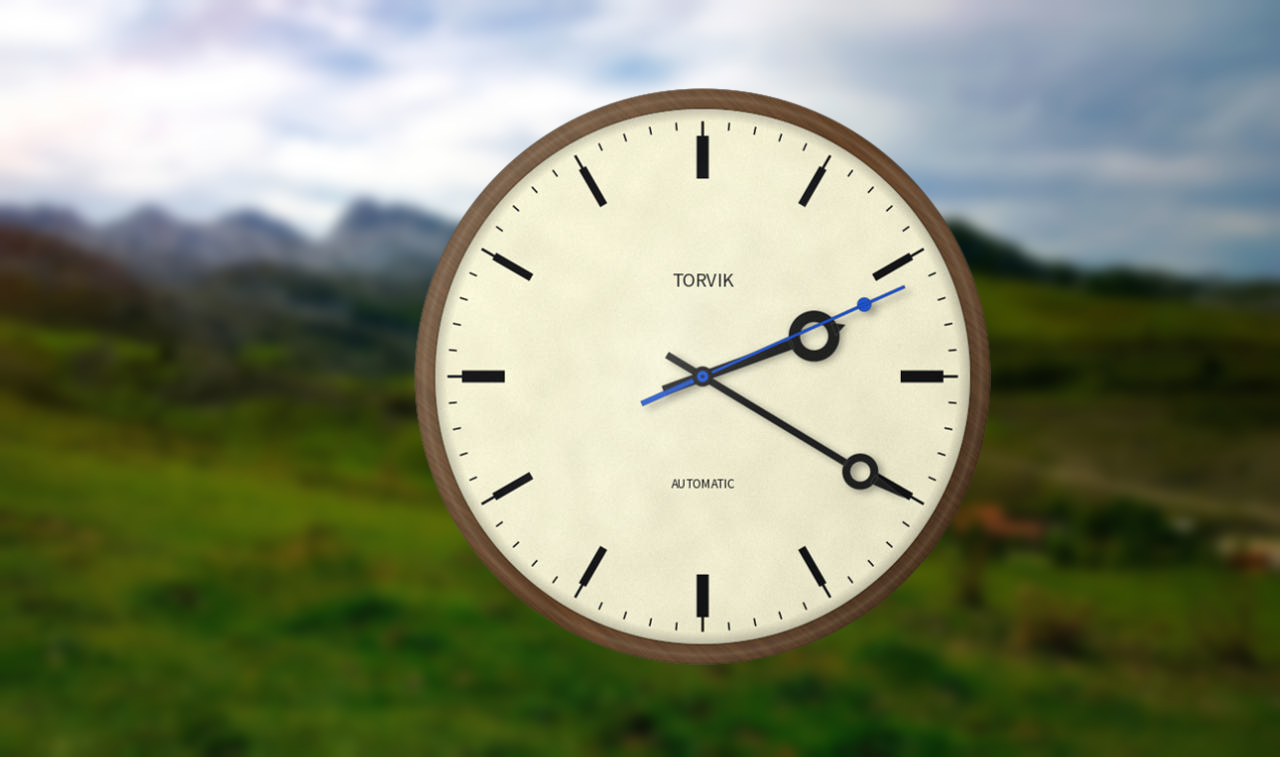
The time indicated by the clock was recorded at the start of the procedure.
2:20:11
